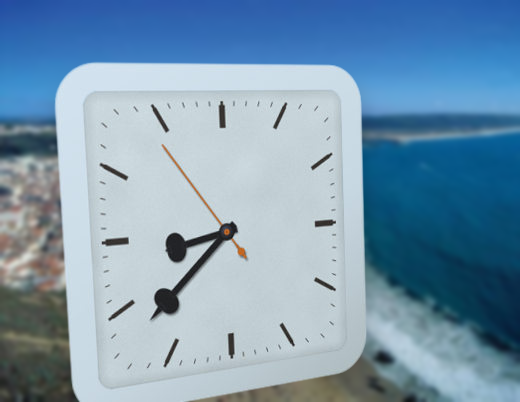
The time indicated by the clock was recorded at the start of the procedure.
8:37:54
